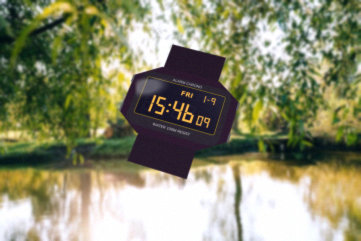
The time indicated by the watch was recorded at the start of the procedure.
15:46:09
